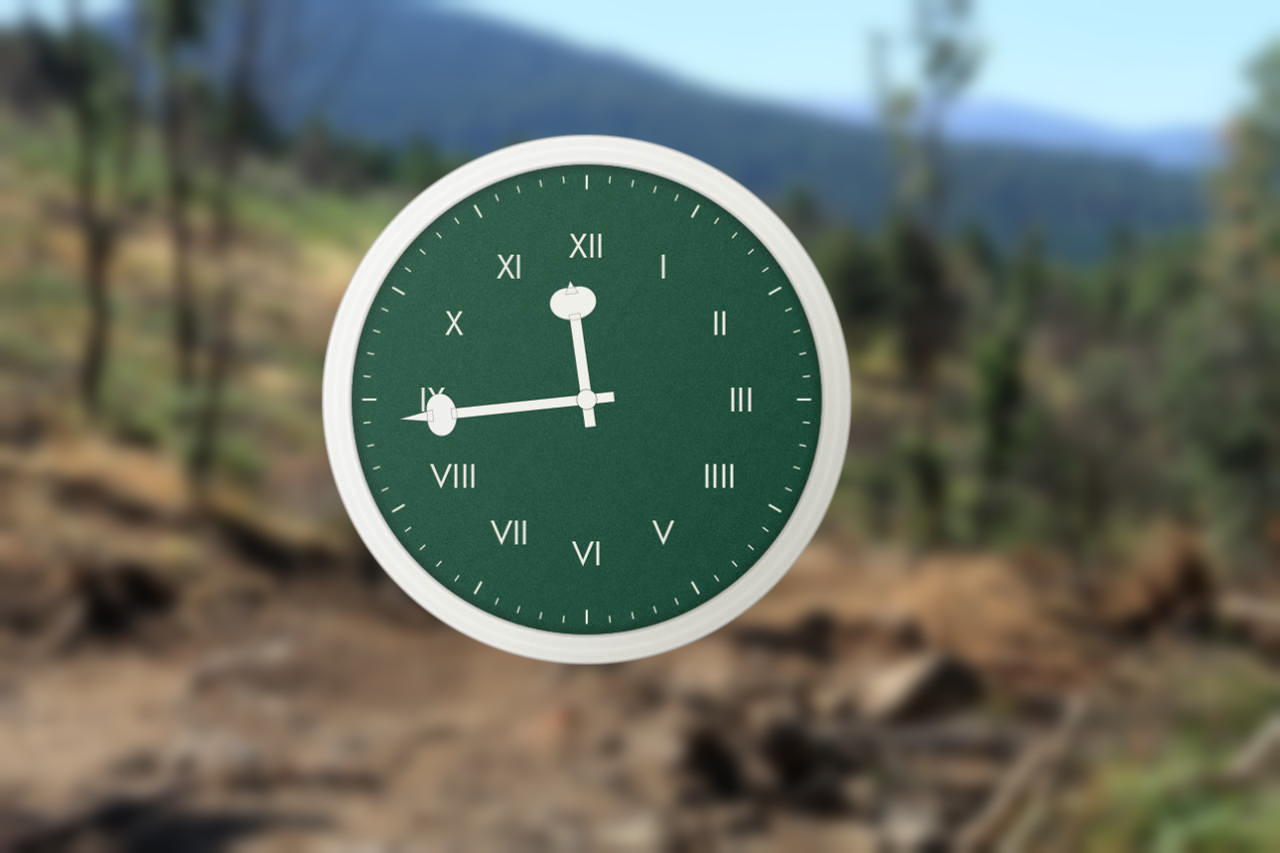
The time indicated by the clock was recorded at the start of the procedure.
11:44
